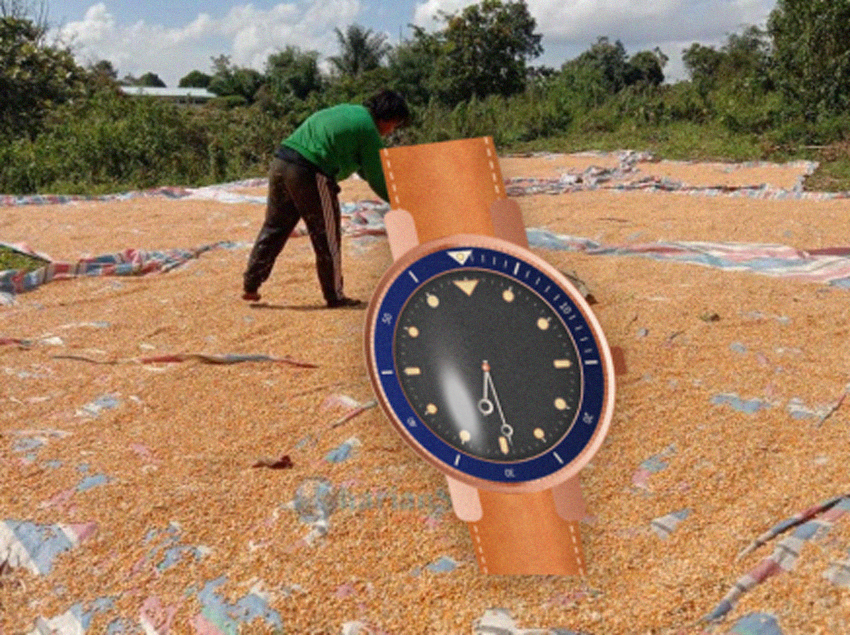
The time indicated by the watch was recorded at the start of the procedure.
6:29
